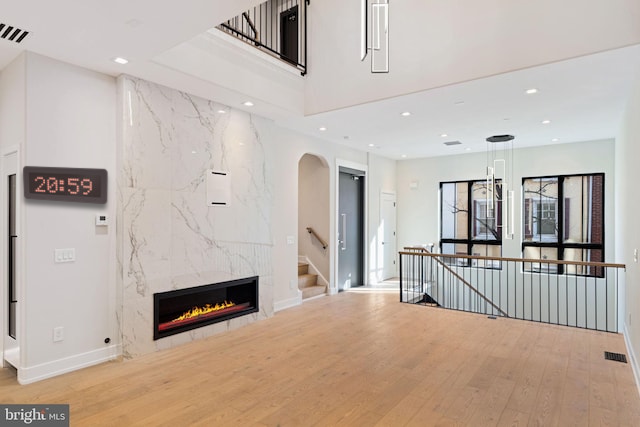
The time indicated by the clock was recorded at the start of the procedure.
20:59
